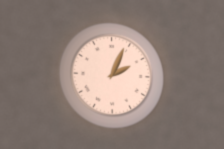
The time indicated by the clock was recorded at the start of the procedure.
2:04
